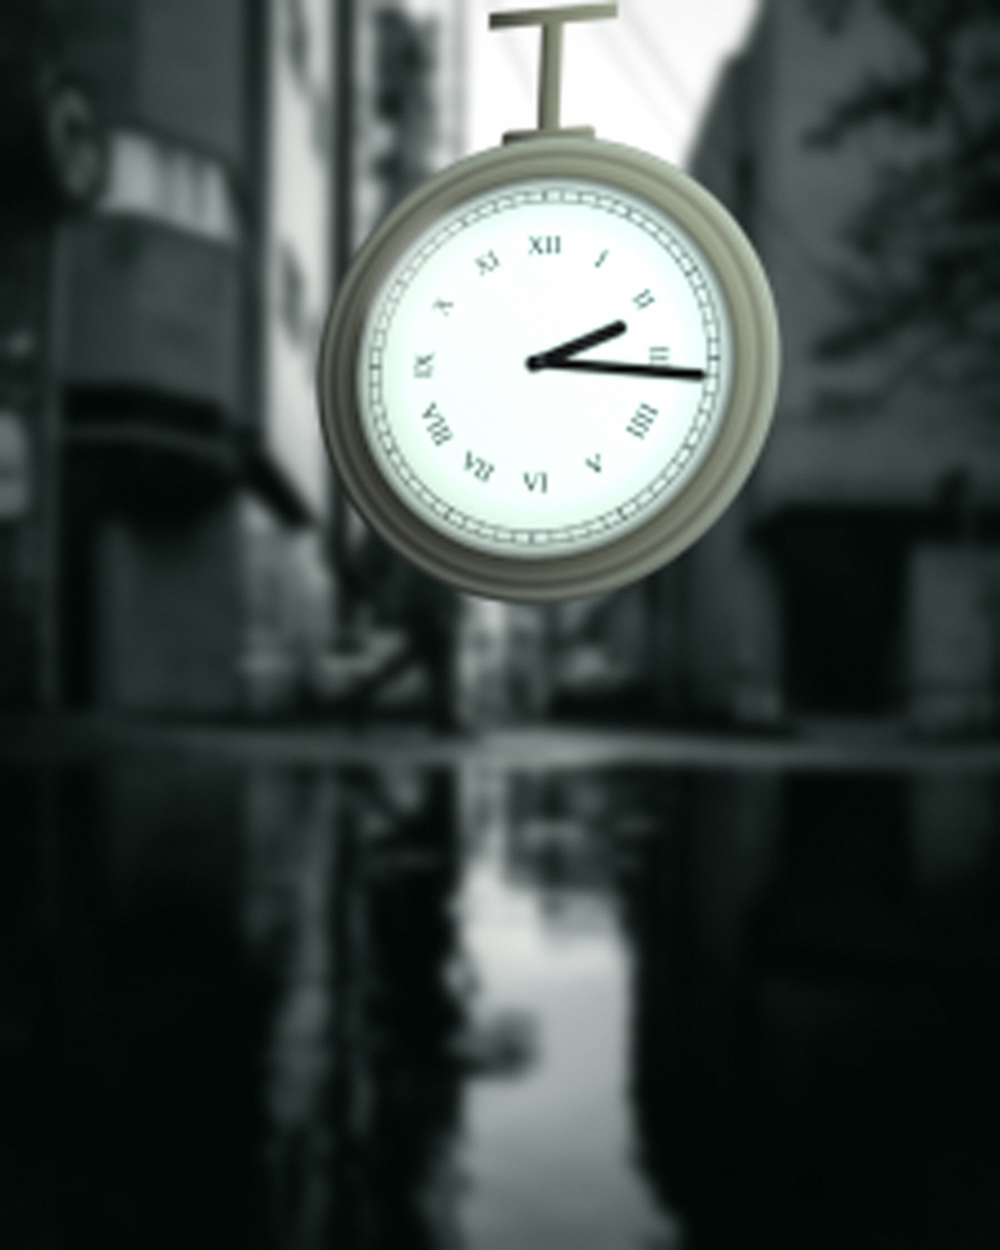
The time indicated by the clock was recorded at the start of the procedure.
2:16
